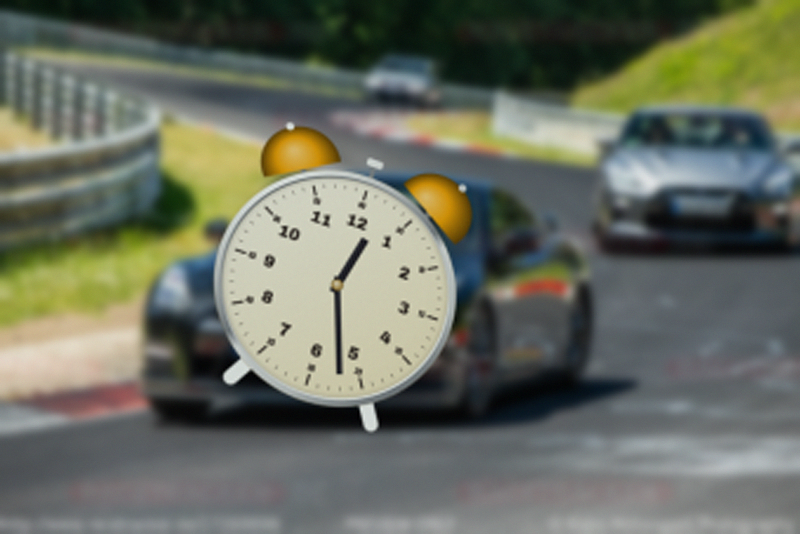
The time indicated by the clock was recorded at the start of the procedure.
12:27
